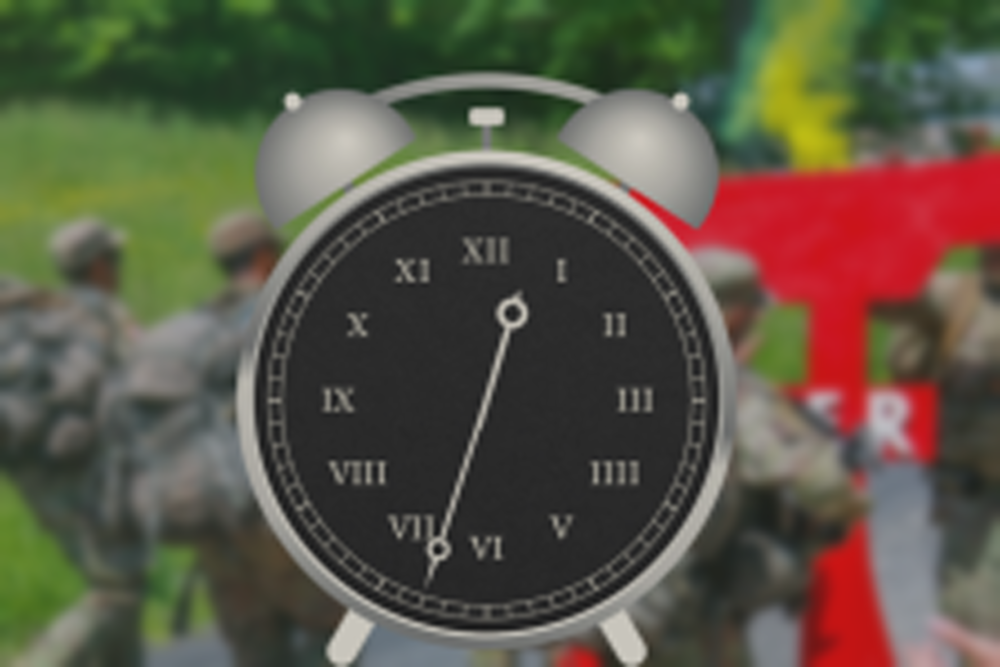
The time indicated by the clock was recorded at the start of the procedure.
12:33
